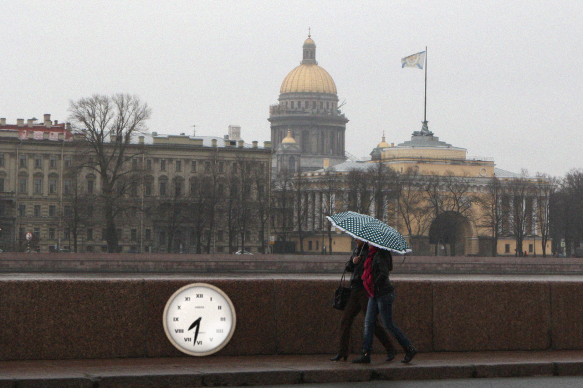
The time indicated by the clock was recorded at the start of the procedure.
7:32
